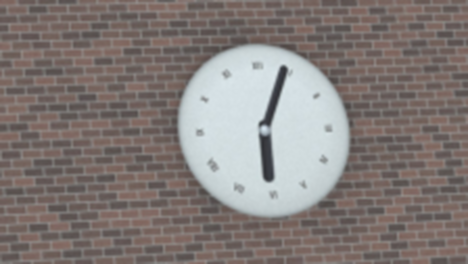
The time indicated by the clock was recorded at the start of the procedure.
6:04
